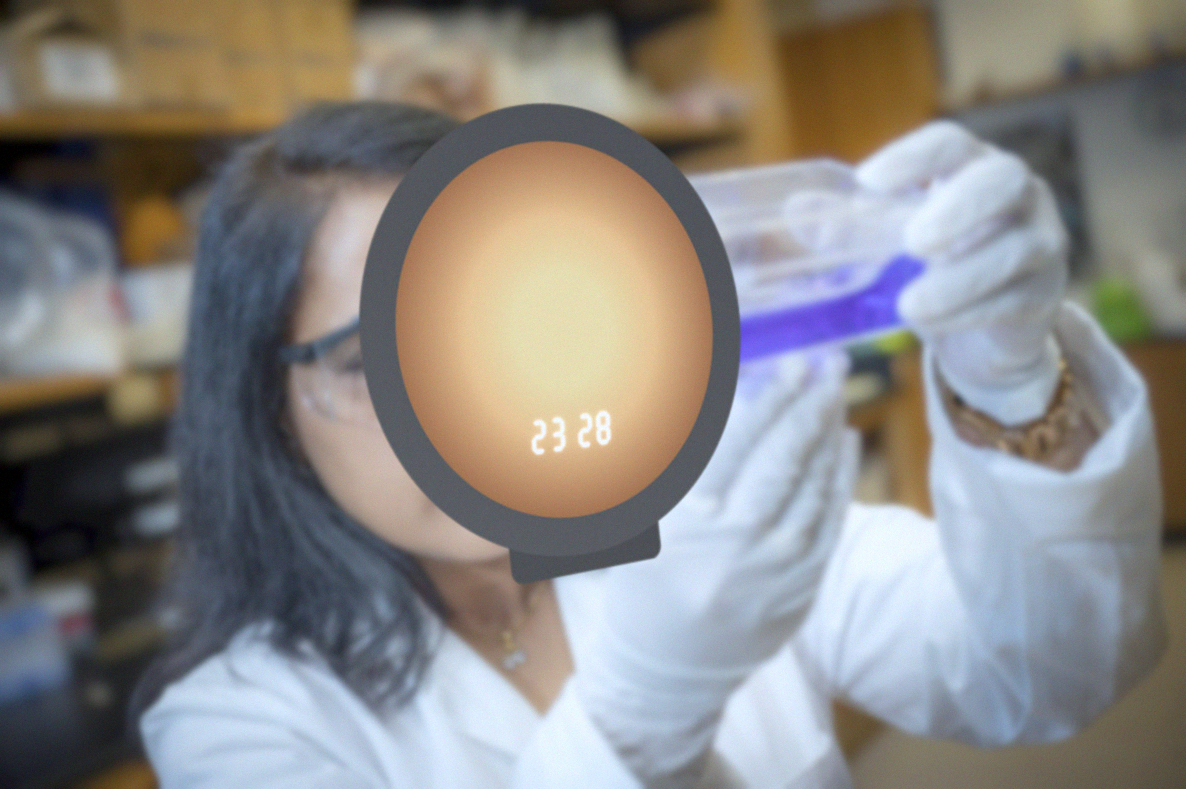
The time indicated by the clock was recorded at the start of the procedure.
23:28
